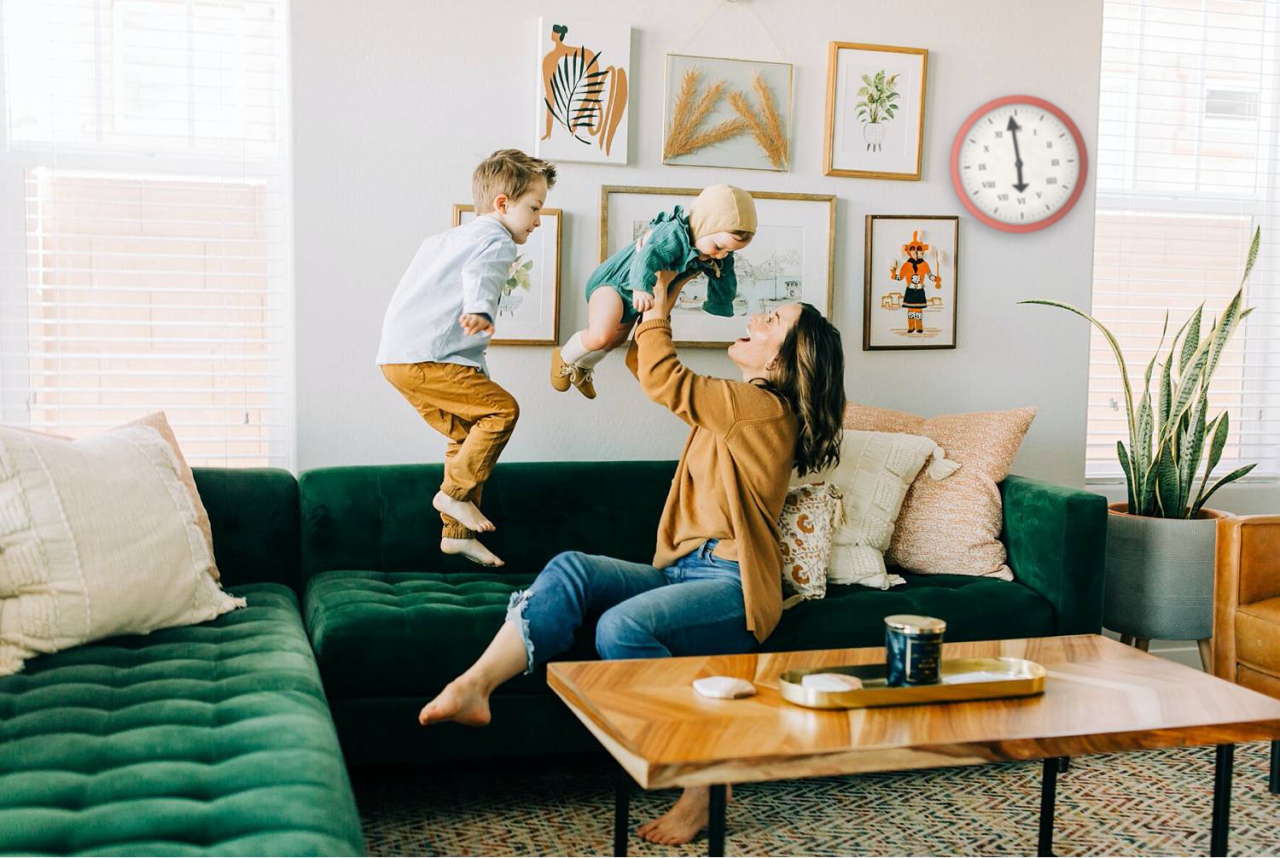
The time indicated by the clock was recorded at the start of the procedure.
5:59
